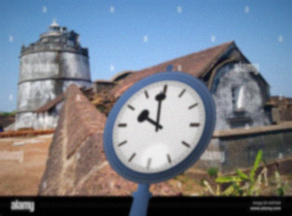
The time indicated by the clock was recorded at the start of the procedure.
9:59
